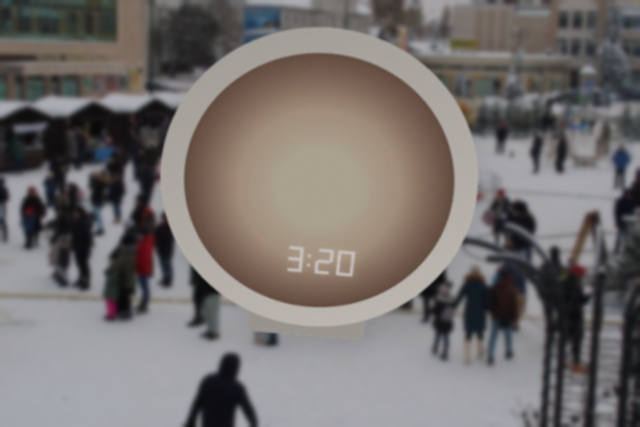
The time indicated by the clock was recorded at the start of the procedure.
3:20
